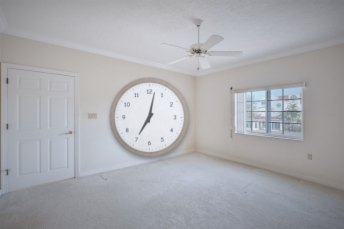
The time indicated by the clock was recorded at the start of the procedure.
7:02
